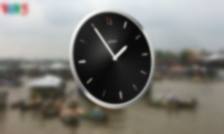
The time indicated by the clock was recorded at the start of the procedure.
1:55
